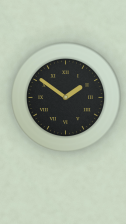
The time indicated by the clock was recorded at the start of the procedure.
1:51
